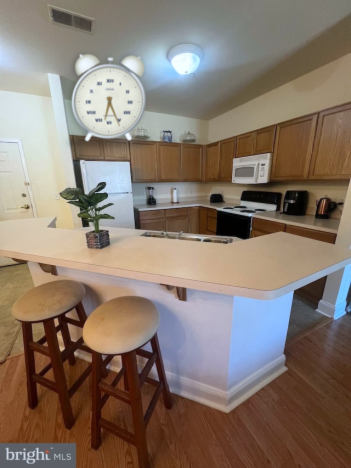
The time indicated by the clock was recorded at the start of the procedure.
6:26
